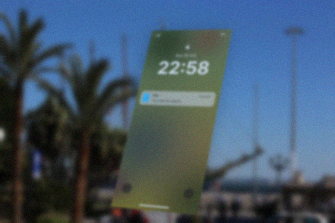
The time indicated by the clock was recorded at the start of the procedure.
22:58
